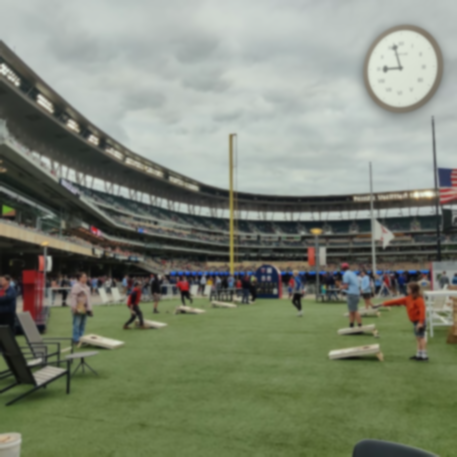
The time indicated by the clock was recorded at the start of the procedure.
8:57
